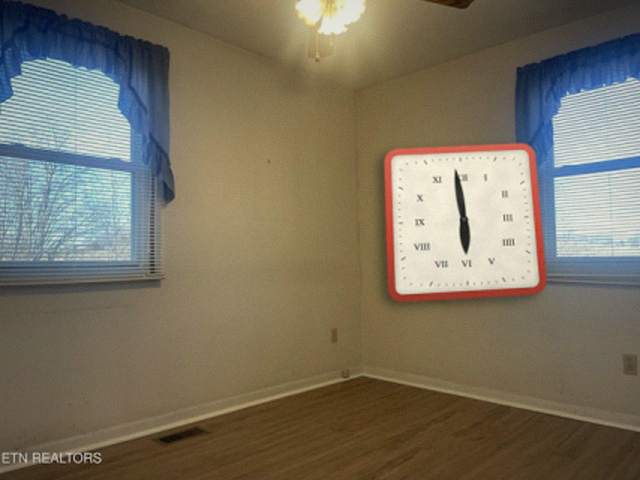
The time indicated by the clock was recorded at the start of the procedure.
5:59
